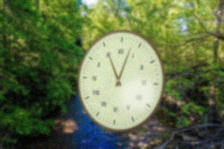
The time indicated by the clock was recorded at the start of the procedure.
11:03
